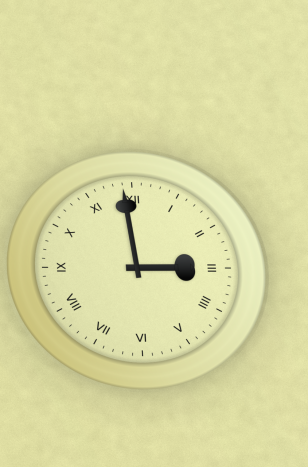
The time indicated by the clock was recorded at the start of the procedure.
2:59
